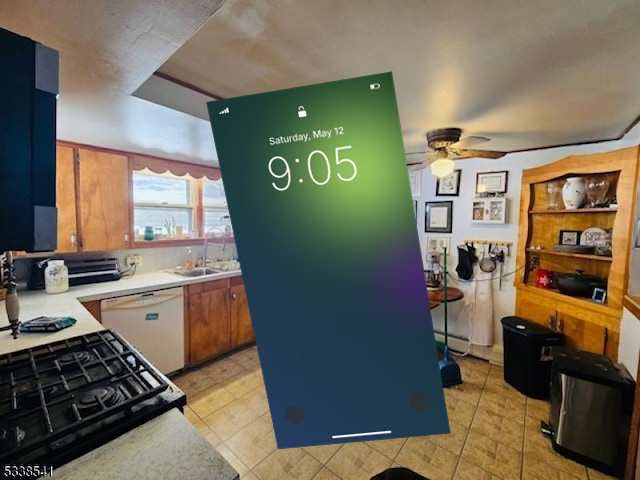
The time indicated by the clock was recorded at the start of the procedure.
9:05
